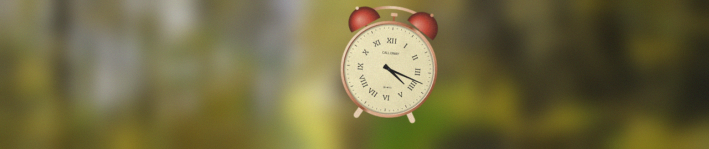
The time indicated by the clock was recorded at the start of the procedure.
4:18
